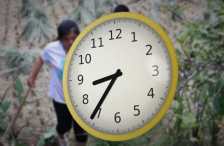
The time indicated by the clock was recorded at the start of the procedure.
8:36
